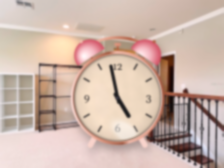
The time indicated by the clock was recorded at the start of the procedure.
4:58
